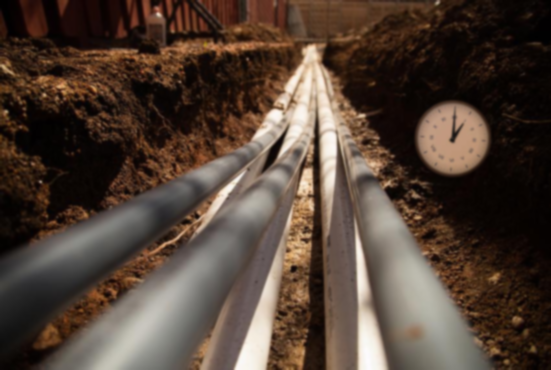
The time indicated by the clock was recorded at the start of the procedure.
1:00
